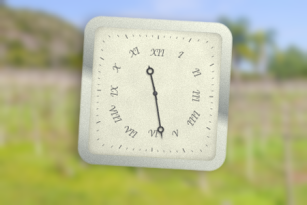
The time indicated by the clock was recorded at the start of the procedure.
11:28
